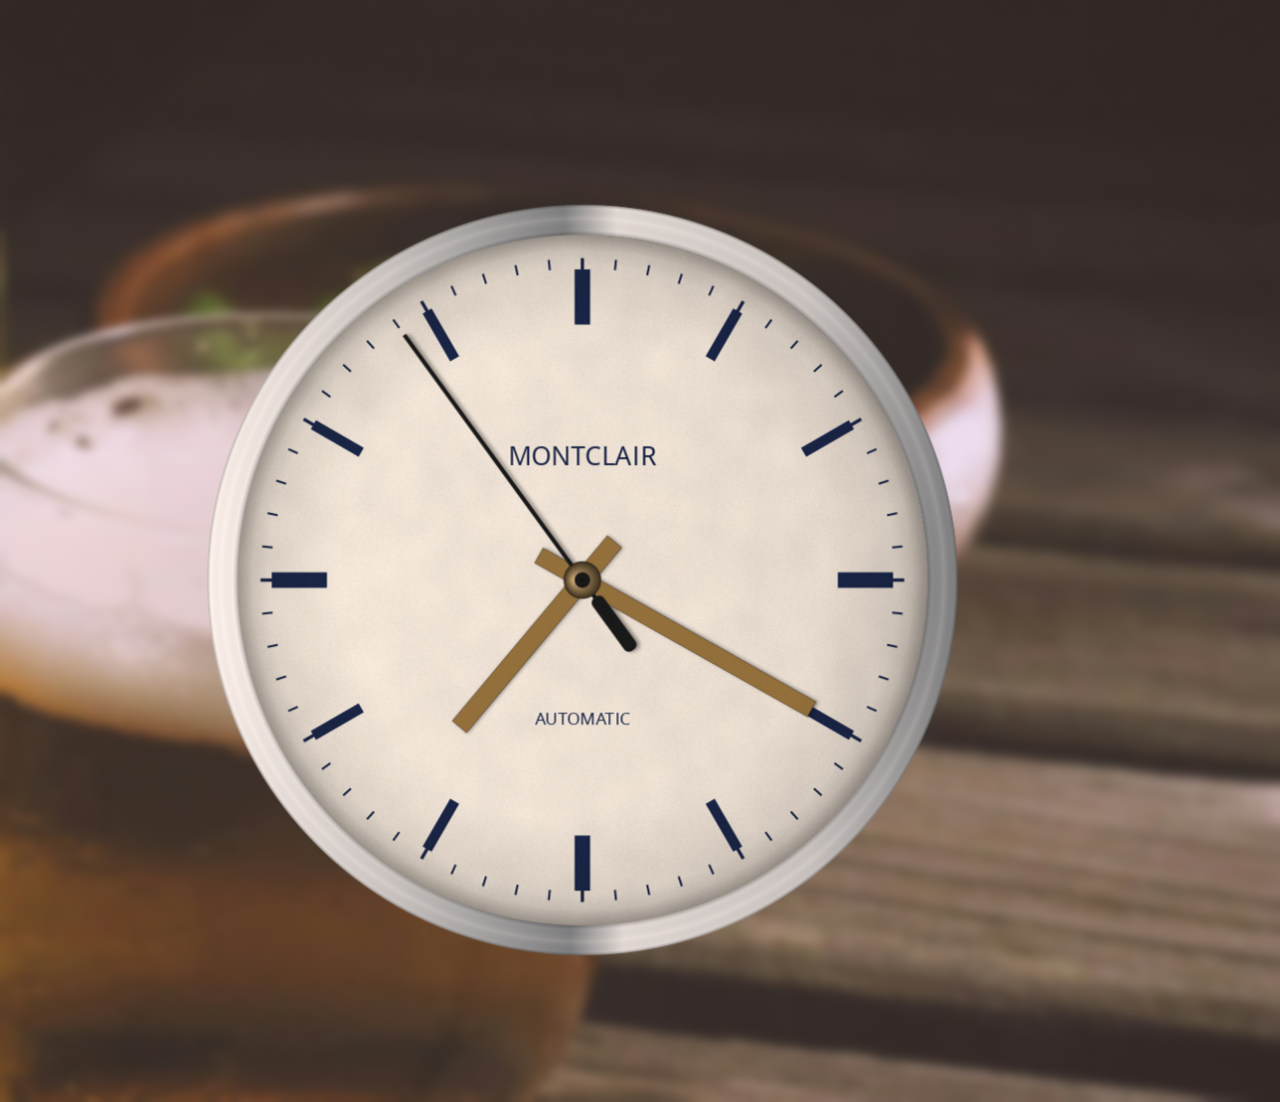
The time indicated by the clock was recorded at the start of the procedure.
7:19:54
